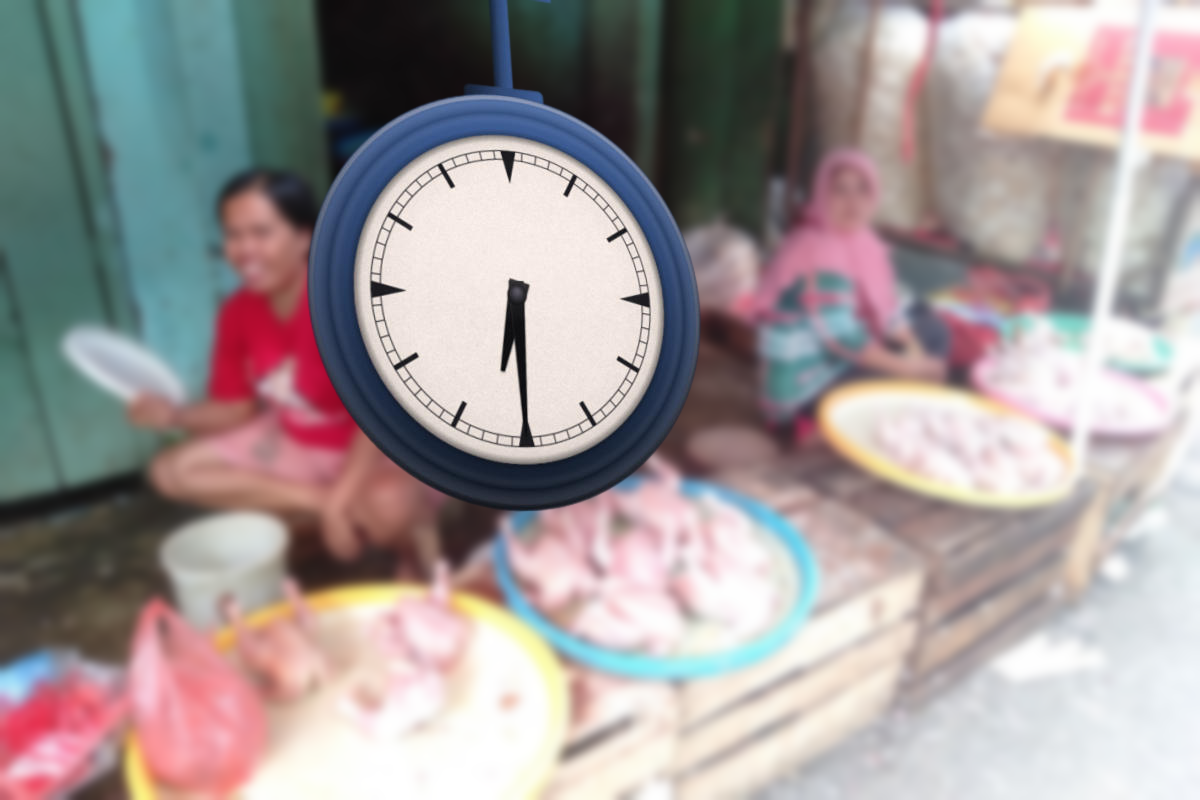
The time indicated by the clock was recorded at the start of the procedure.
6:30
